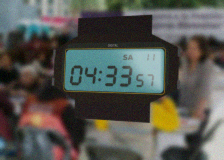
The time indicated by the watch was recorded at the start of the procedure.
4:33:57
